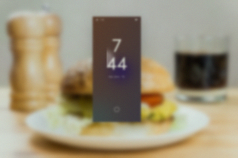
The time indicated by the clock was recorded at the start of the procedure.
7:44
